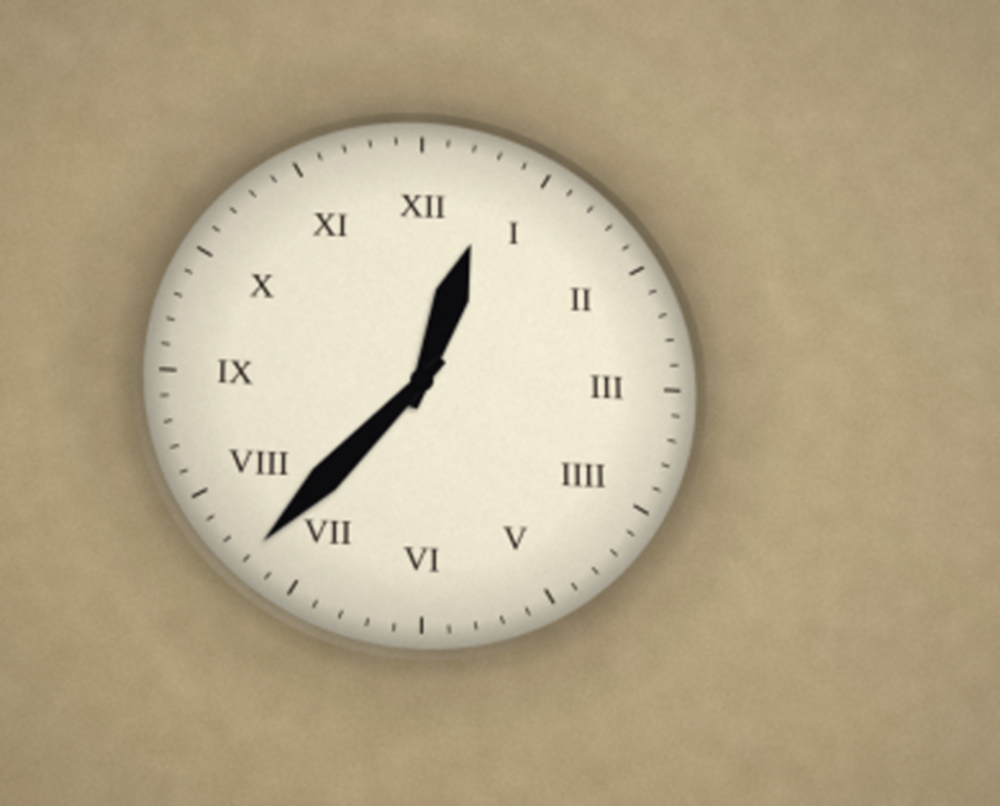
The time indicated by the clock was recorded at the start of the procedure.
12:37
